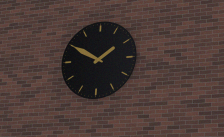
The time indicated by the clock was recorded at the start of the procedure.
1:50
